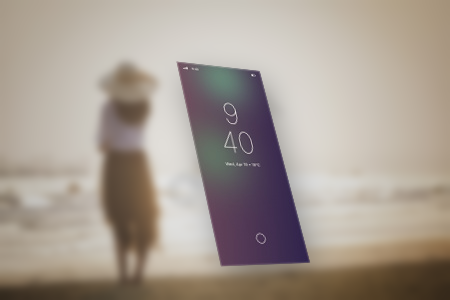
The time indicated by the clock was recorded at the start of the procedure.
9:40
